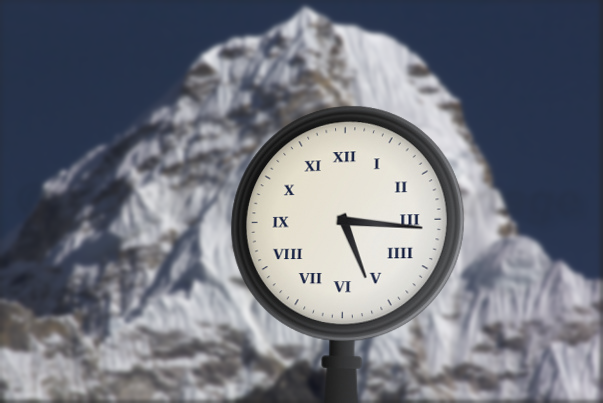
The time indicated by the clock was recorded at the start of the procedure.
5:16
